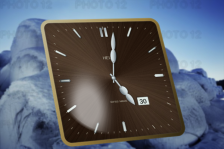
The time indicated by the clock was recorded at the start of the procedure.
5:02
